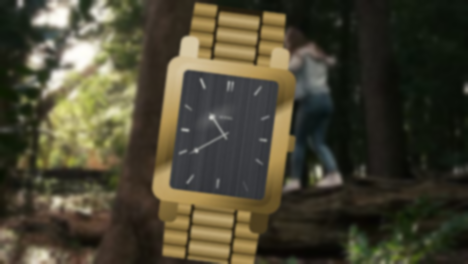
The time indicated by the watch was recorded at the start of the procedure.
10:39
